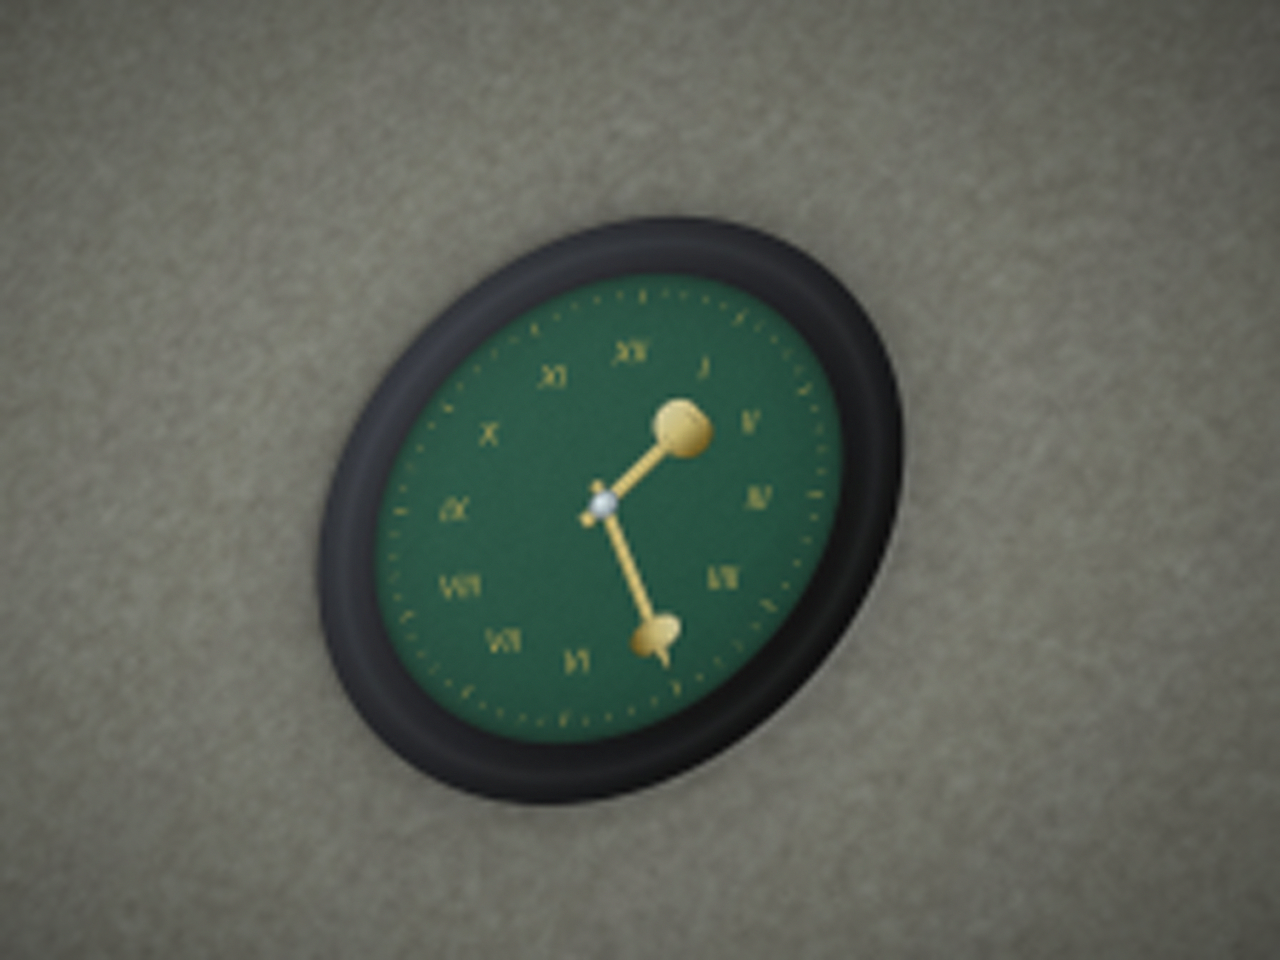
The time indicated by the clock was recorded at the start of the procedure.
1:25
